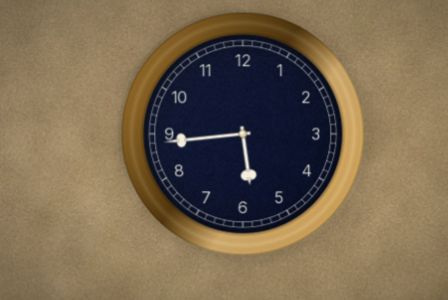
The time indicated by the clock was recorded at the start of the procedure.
5:44
